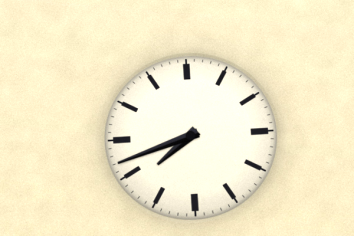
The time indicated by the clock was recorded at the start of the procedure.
7:42
